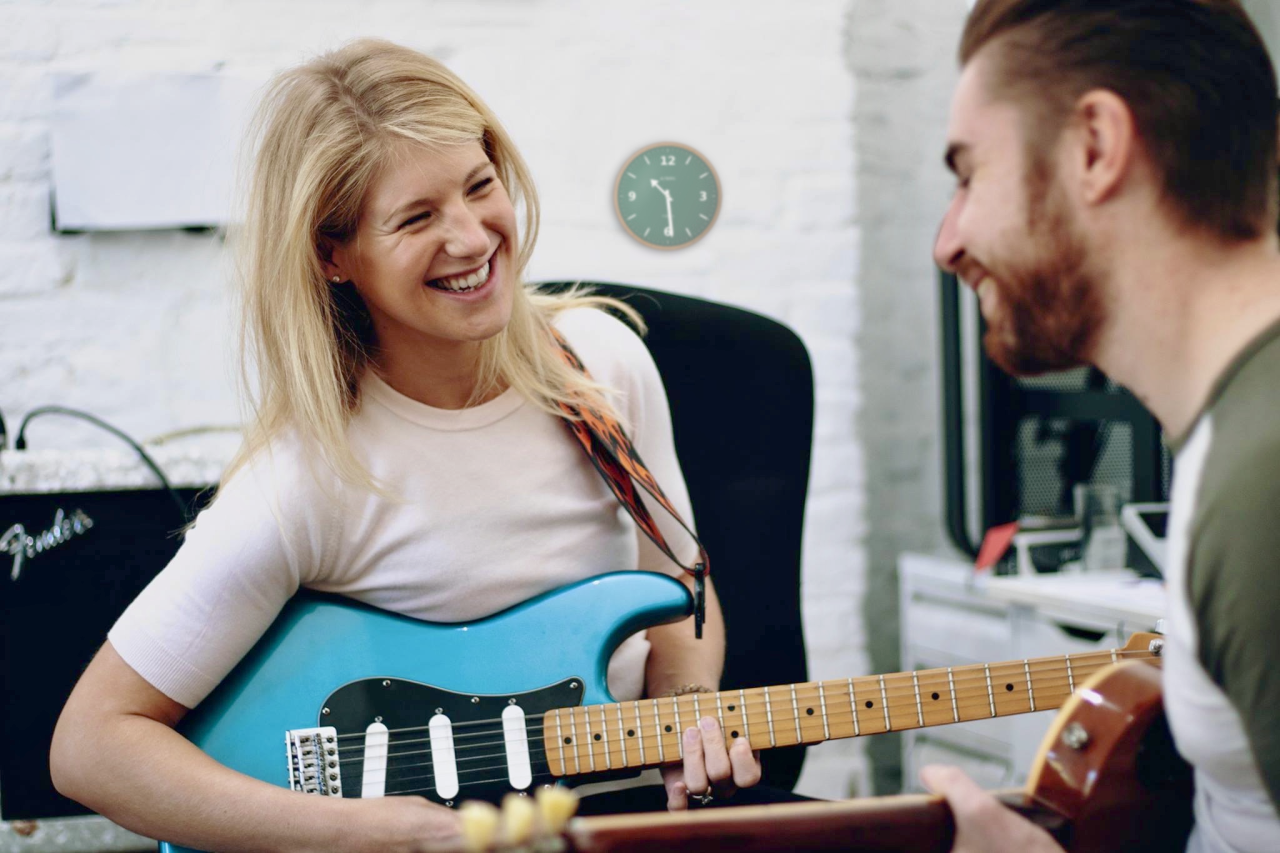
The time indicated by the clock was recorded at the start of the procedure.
10:29
